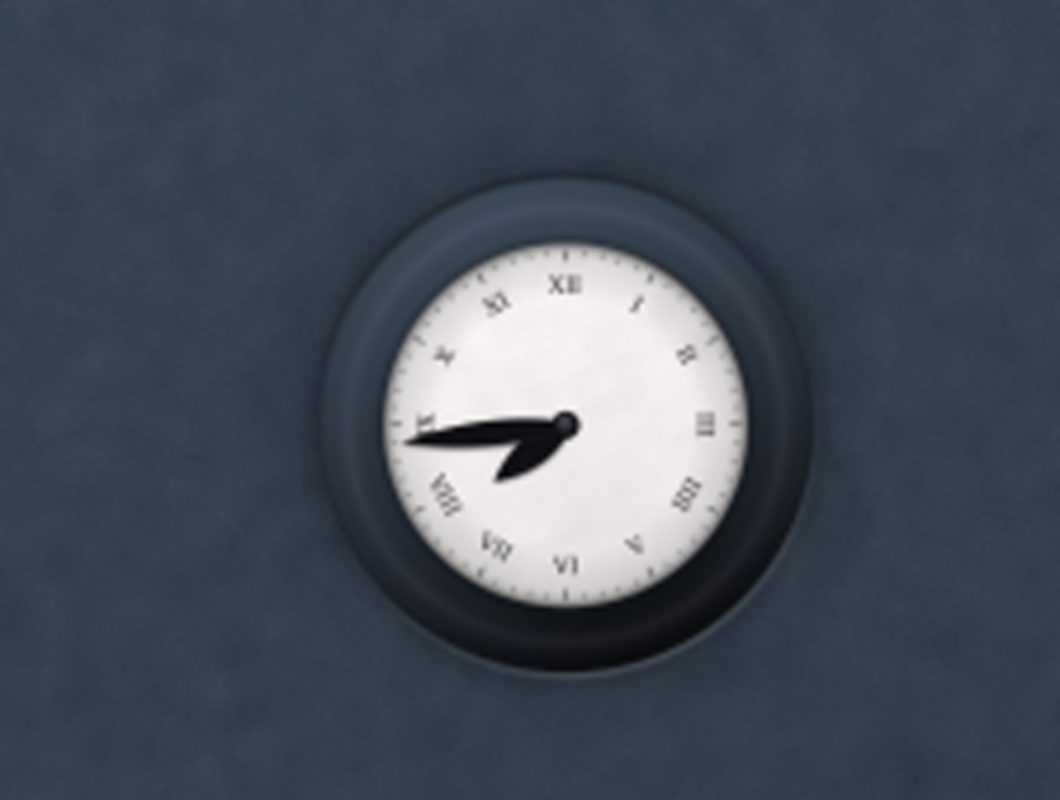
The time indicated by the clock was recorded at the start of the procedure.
7:44
